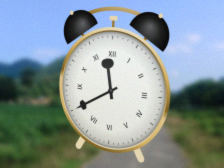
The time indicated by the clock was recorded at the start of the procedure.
11:40
